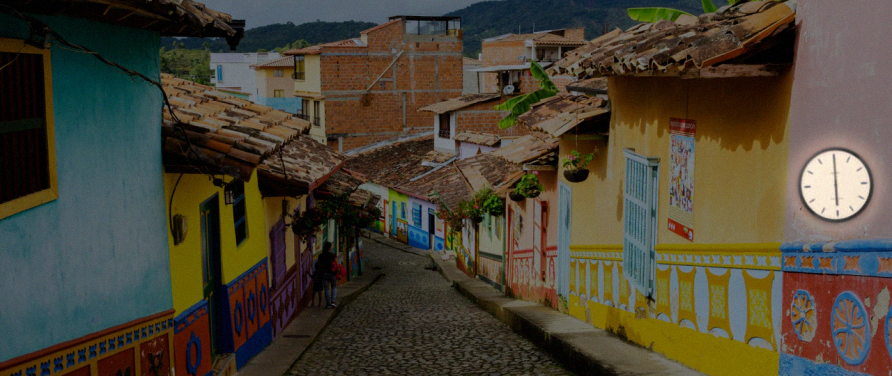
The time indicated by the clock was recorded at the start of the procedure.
6:00
